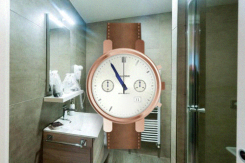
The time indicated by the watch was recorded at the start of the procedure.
10:55
